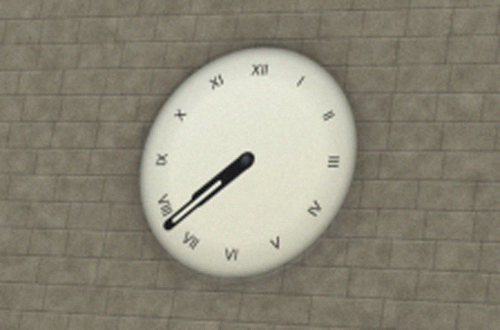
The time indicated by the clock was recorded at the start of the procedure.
7:38
